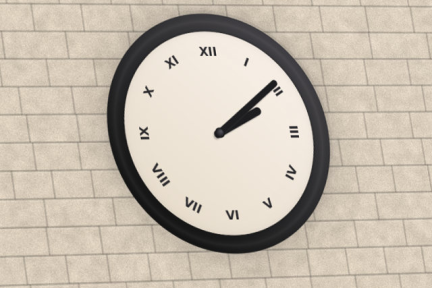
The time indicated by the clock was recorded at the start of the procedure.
2:09
